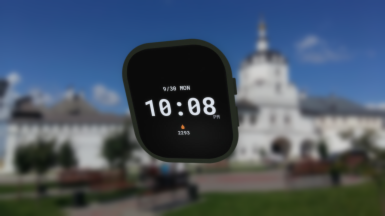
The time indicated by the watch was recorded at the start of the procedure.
10:08
